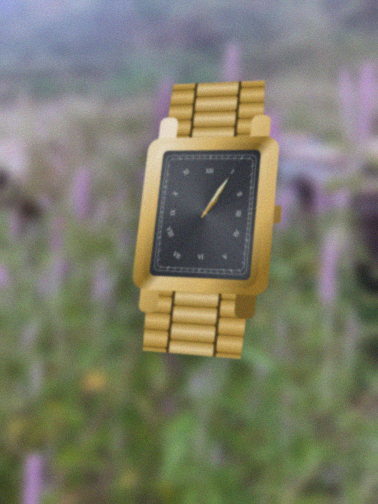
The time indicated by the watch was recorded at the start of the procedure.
1:05
